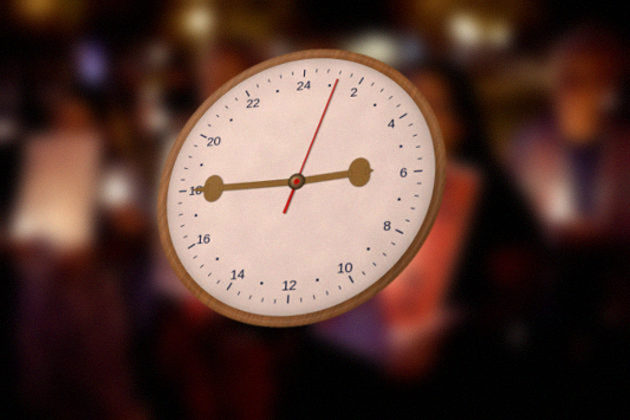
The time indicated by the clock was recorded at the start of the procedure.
5:45:03
